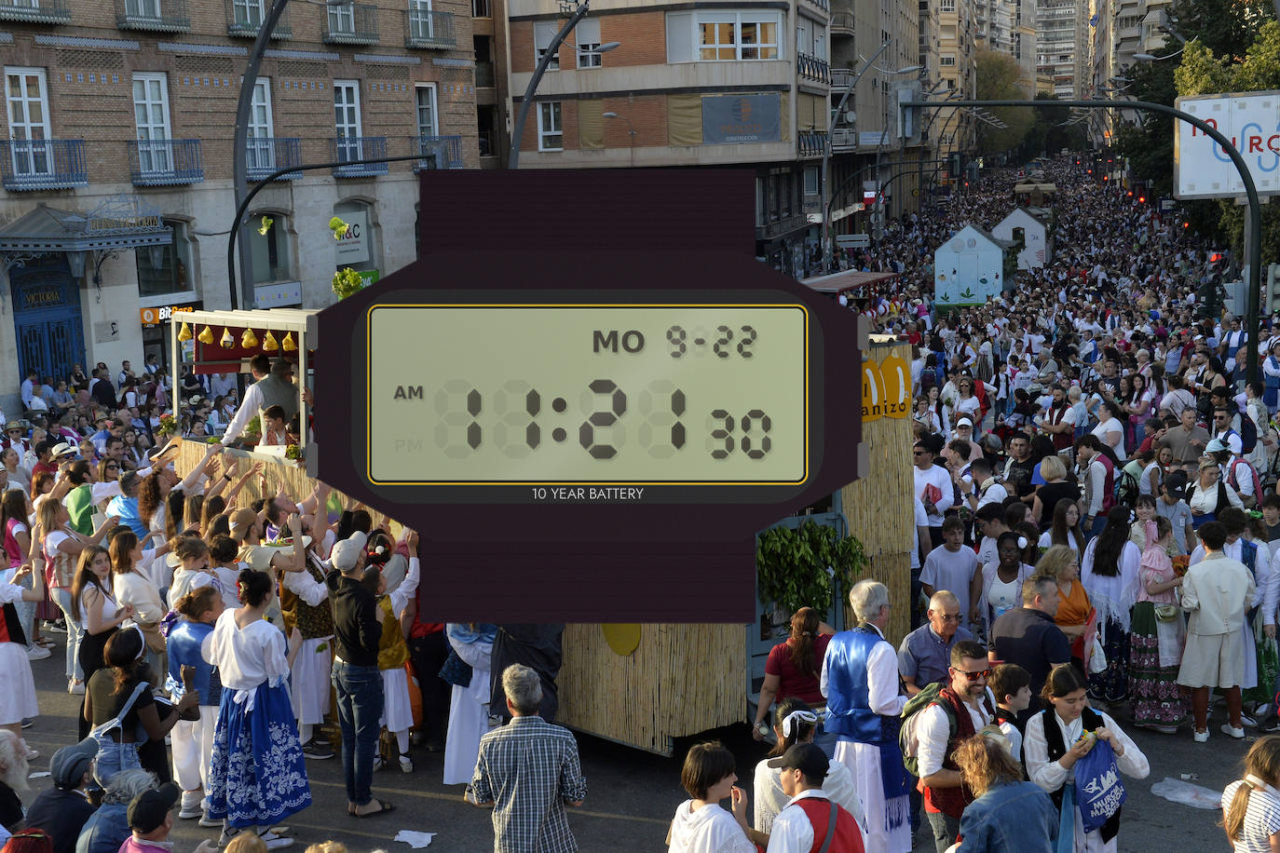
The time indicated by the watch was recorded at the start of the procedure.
11:21:30
